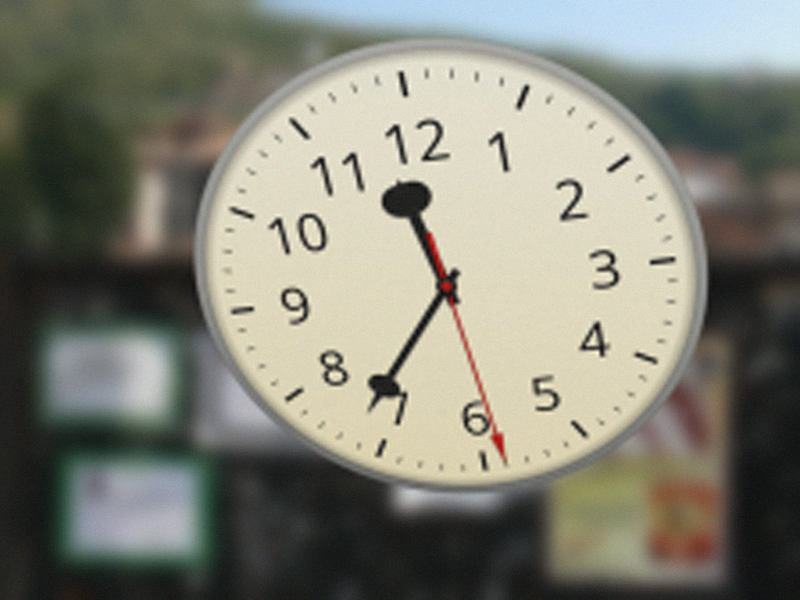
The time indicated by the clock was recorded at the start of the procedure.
11:36:29
